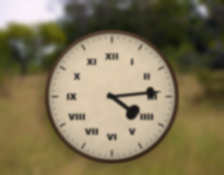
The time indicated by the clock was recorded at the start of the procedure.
4:14
